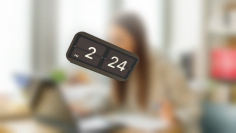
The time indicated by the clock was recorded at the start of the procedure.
2:24
